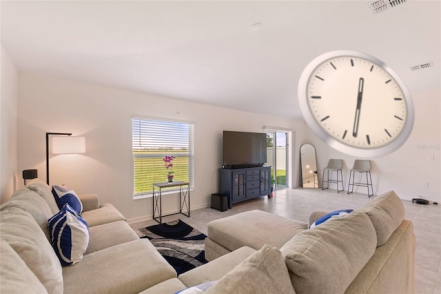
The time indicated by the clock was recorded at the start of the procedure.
12:33
